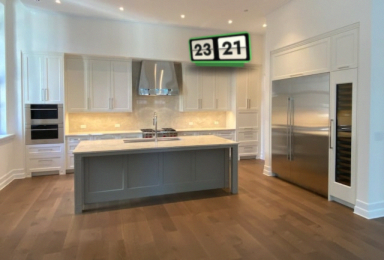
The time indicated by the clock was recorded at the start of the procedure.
23:21
